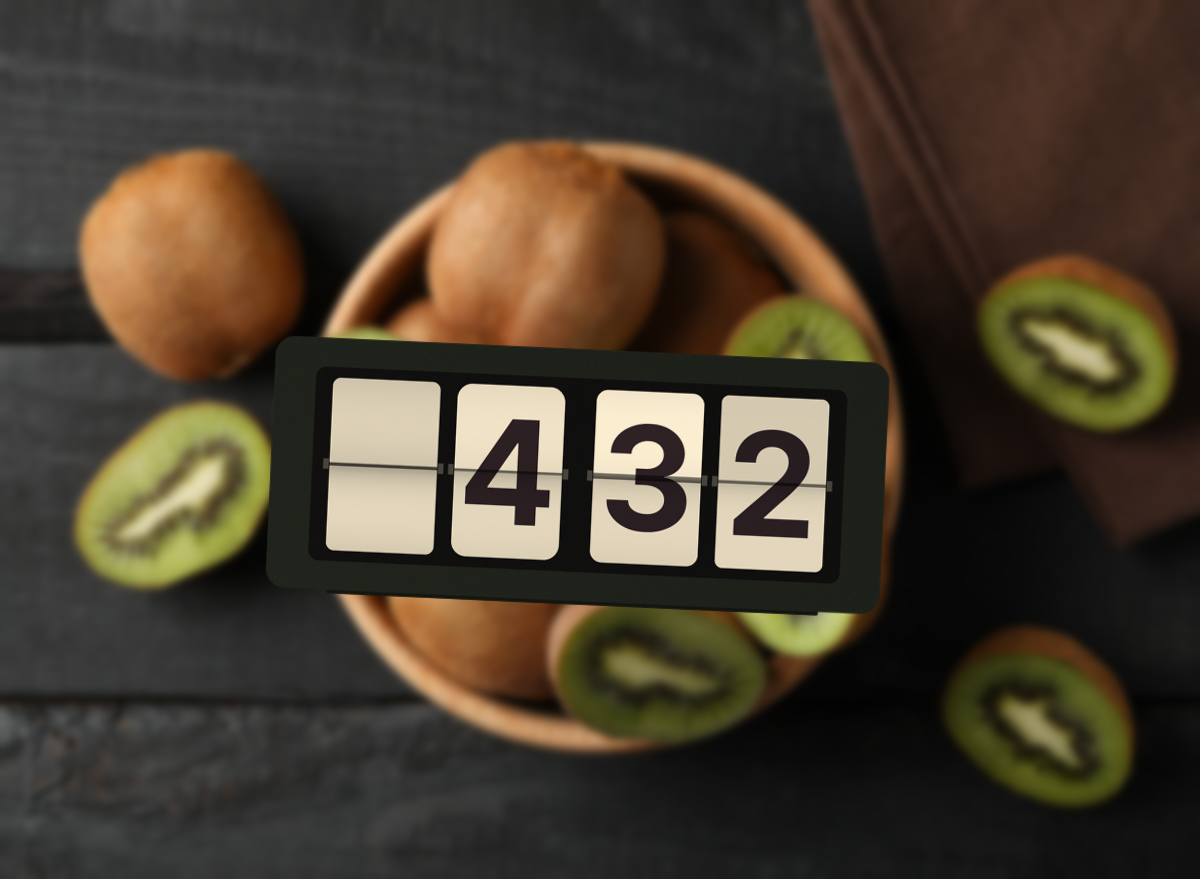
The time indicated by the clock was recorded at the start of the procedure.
4:32
